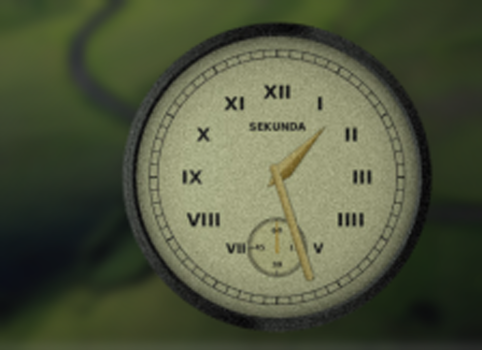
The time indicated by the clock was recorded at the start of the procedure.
1:27
